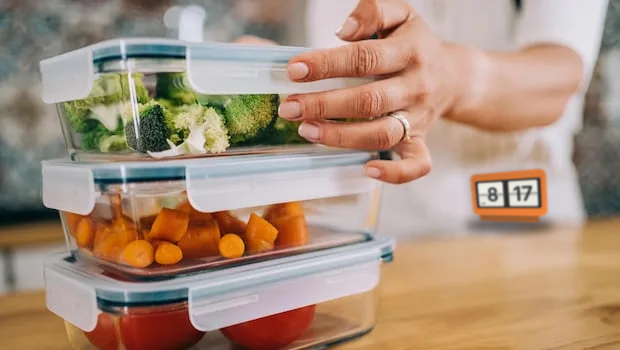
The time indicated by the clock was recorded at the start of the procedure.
8:17
